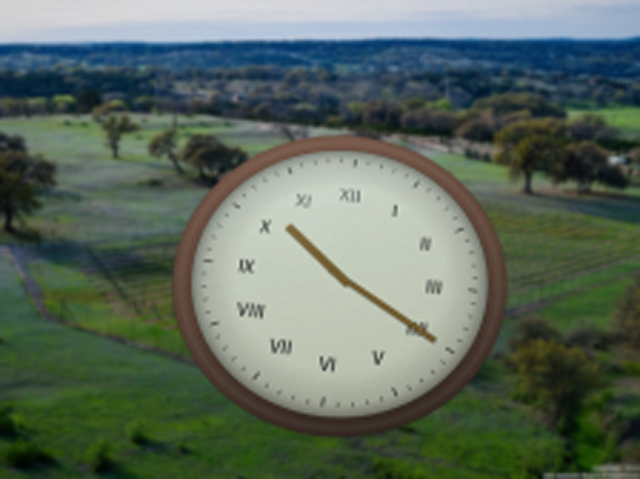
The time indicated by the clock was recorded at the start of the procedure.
10:20
